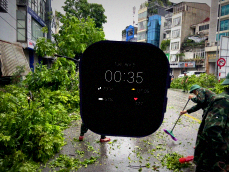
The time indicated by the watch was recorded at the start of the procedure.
0:35
